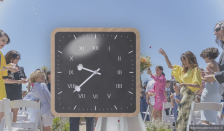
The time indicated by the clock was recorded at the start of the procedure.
9:38
